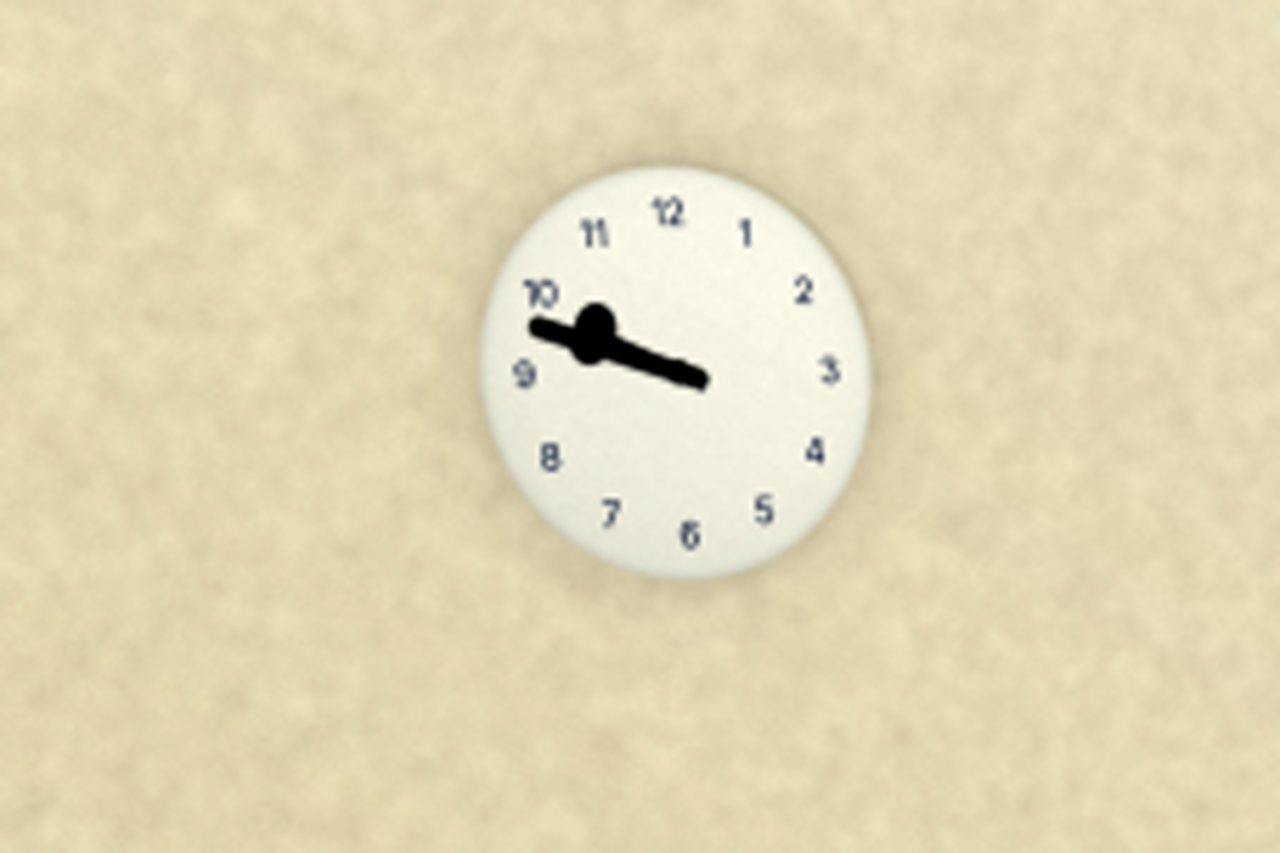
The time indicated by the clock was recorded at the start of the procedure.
9:48
